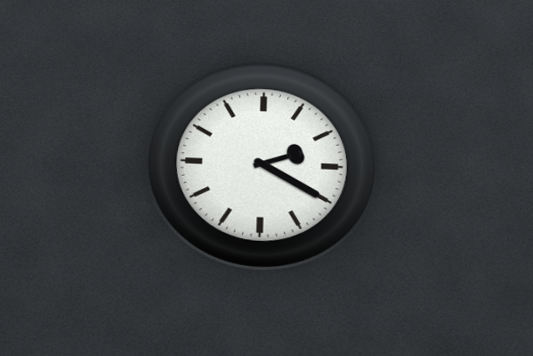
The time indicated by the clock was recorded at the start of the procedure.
2:20
